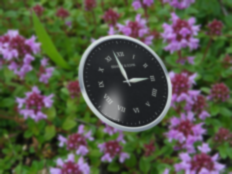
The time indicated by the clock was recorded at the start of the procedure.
2:58
